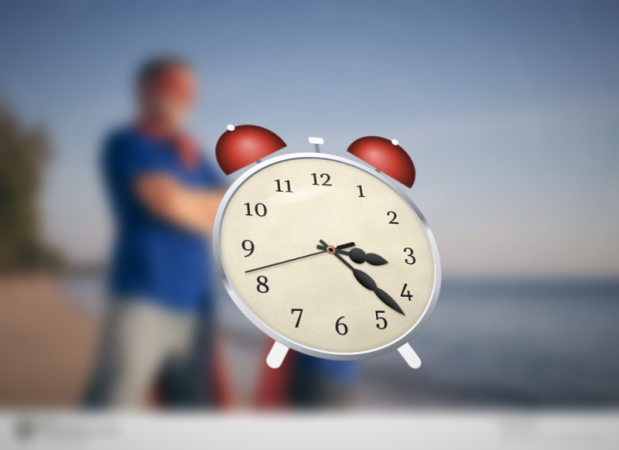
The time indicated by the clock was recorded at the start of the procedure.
3:22:42
